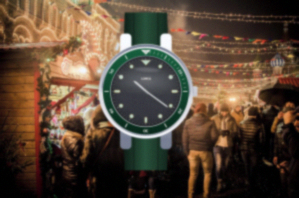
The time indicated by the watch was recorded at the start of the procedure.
10:21
